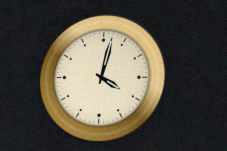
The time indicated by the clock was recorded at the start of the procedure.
4:02
